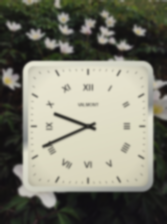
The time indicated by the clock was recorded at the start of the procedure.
9:41
